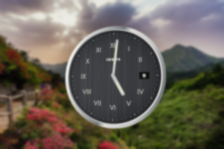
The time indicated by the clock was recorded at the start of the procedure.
5:01
